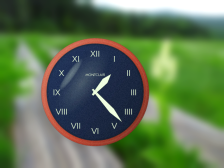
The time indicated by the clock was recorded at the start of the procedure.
1:23
